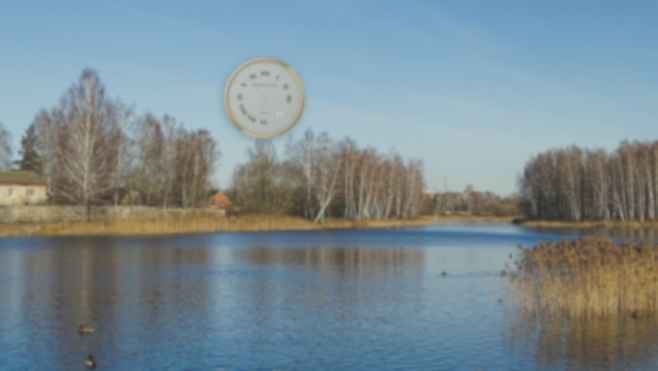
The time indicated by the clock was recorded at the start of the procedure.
6:52
